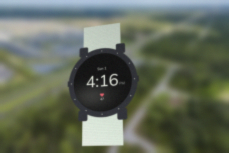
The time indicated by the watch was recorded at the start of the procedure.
4:16
